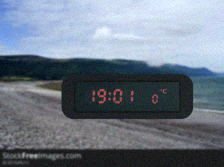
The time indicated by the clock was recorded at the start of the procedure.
19:01
